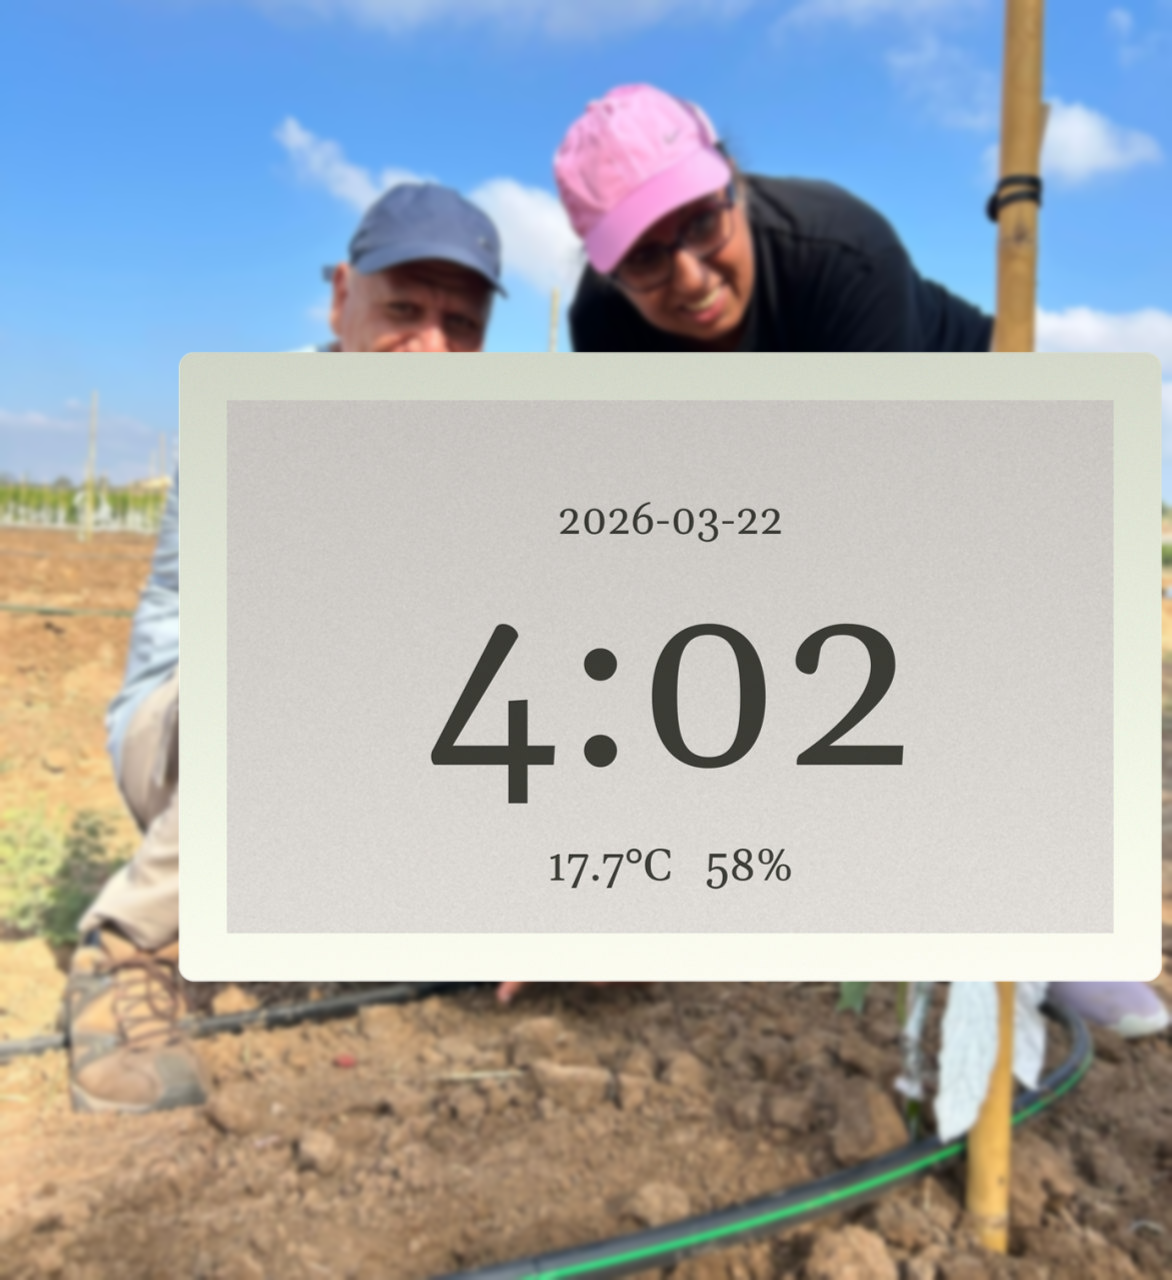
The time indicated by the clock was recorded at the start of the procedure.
4:02
